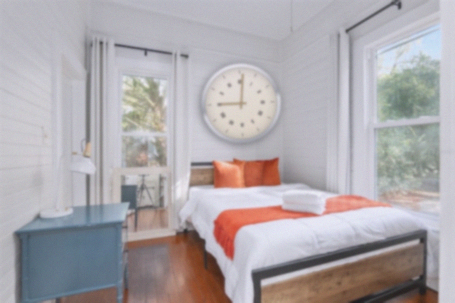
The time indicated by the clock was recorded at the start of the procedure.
9:01
